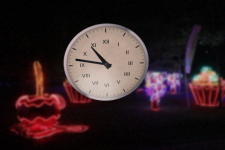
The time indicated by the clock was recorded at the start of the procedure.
10:47
